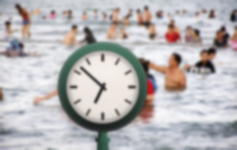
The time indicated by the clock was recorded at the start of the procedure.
6:52
